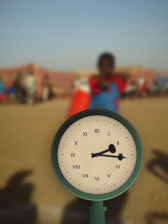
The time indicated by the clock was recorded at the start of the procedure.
2:16
